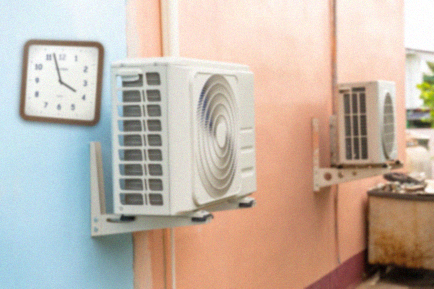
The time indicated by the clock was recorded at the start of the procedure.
3:57
